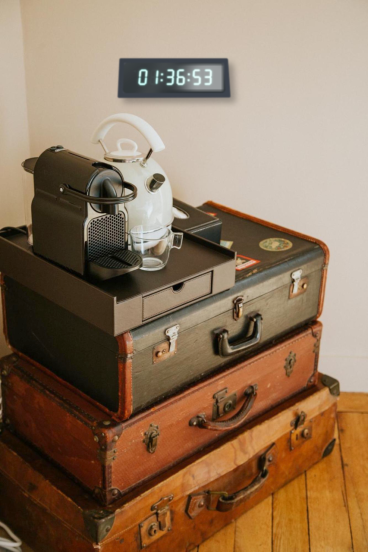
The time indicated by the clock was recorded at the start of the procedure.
1:36:53
